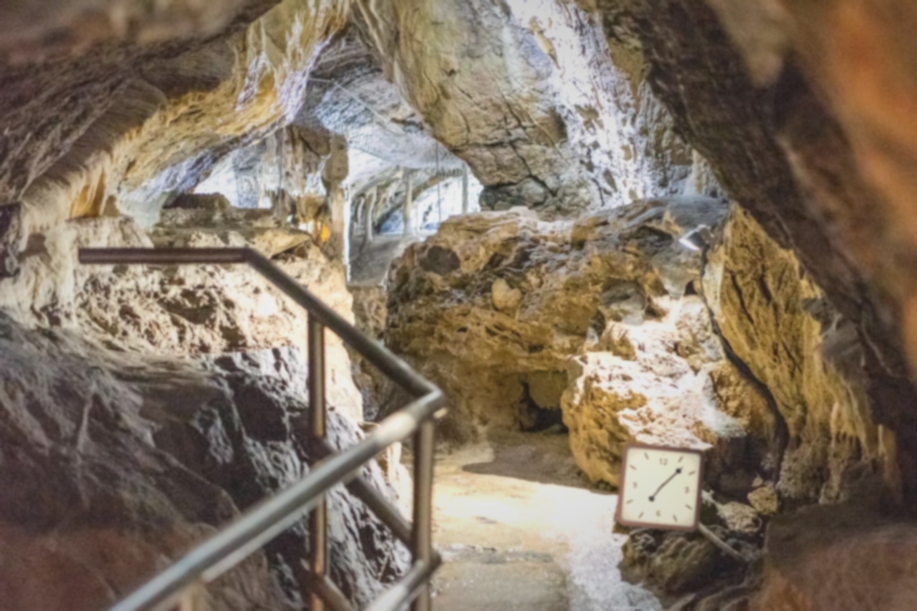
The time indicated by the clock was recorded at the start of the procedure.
7:07
